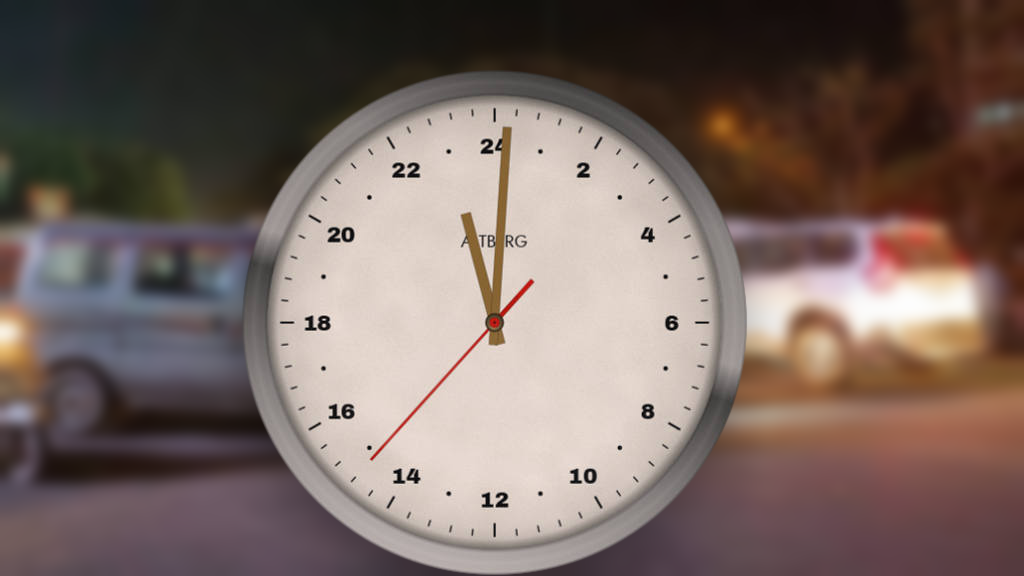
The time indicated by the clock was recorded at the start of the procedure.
23:00:37
